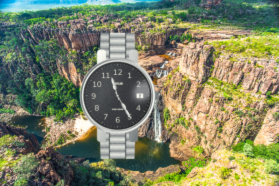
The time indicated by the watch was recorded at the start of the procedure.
11:25
